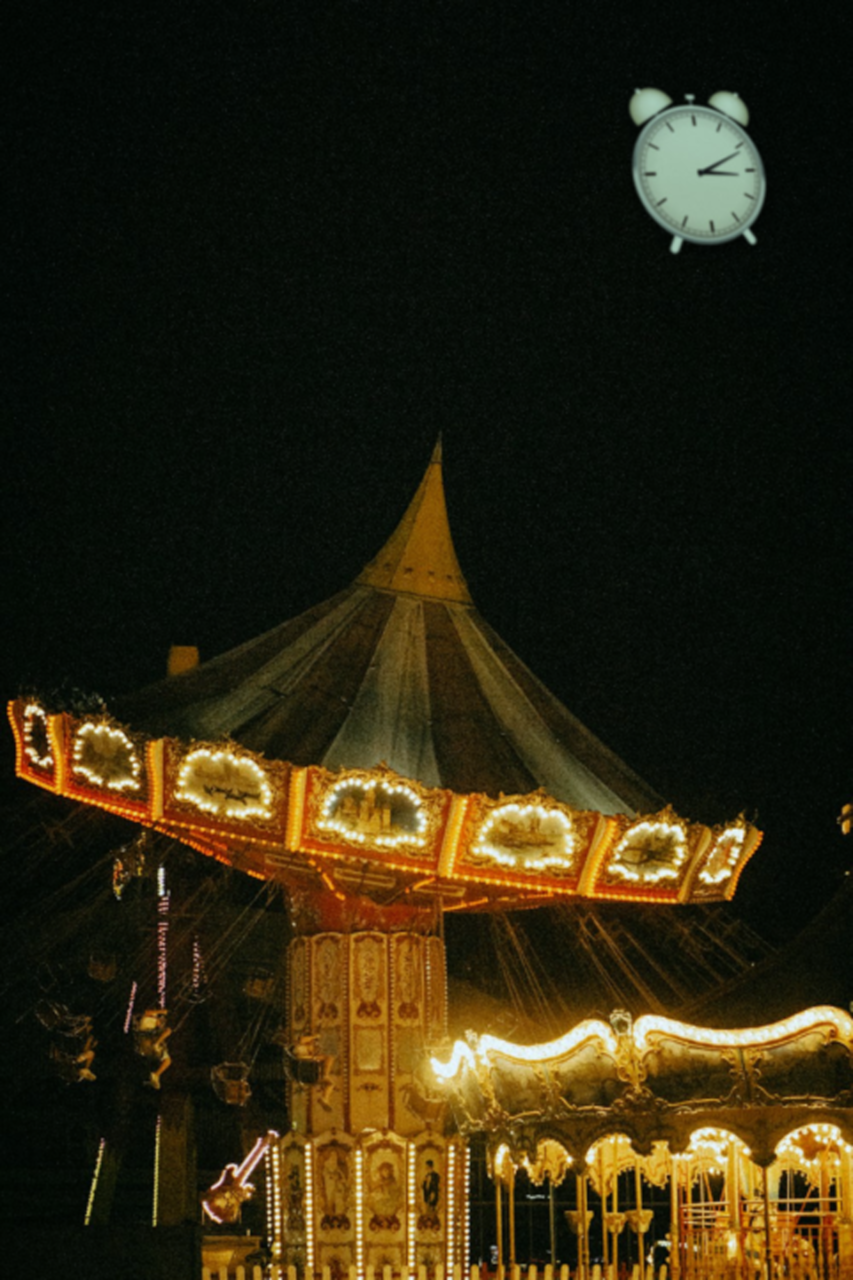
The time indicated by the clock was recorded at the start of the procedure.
3:11
